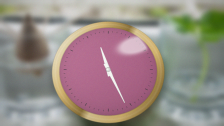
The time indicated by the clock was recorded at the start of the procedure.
11:26
